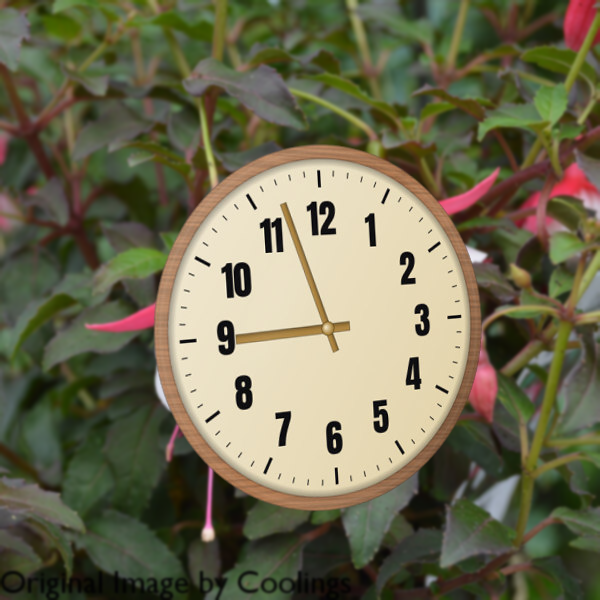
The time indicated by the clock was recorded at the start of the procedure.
8:57
